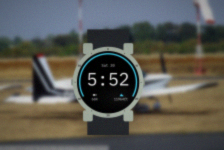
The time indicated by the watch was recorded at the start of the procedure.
5:52
